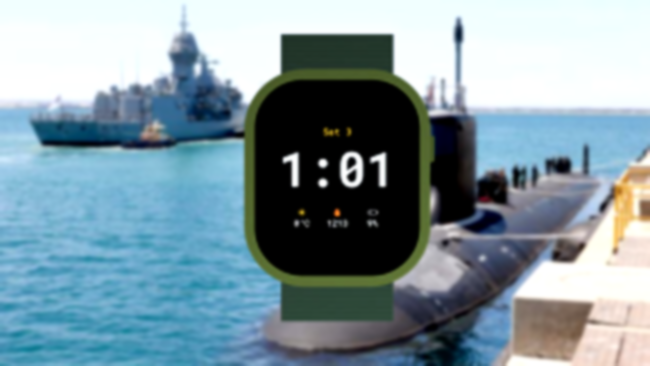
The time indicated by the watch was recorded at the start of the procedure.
1:01
